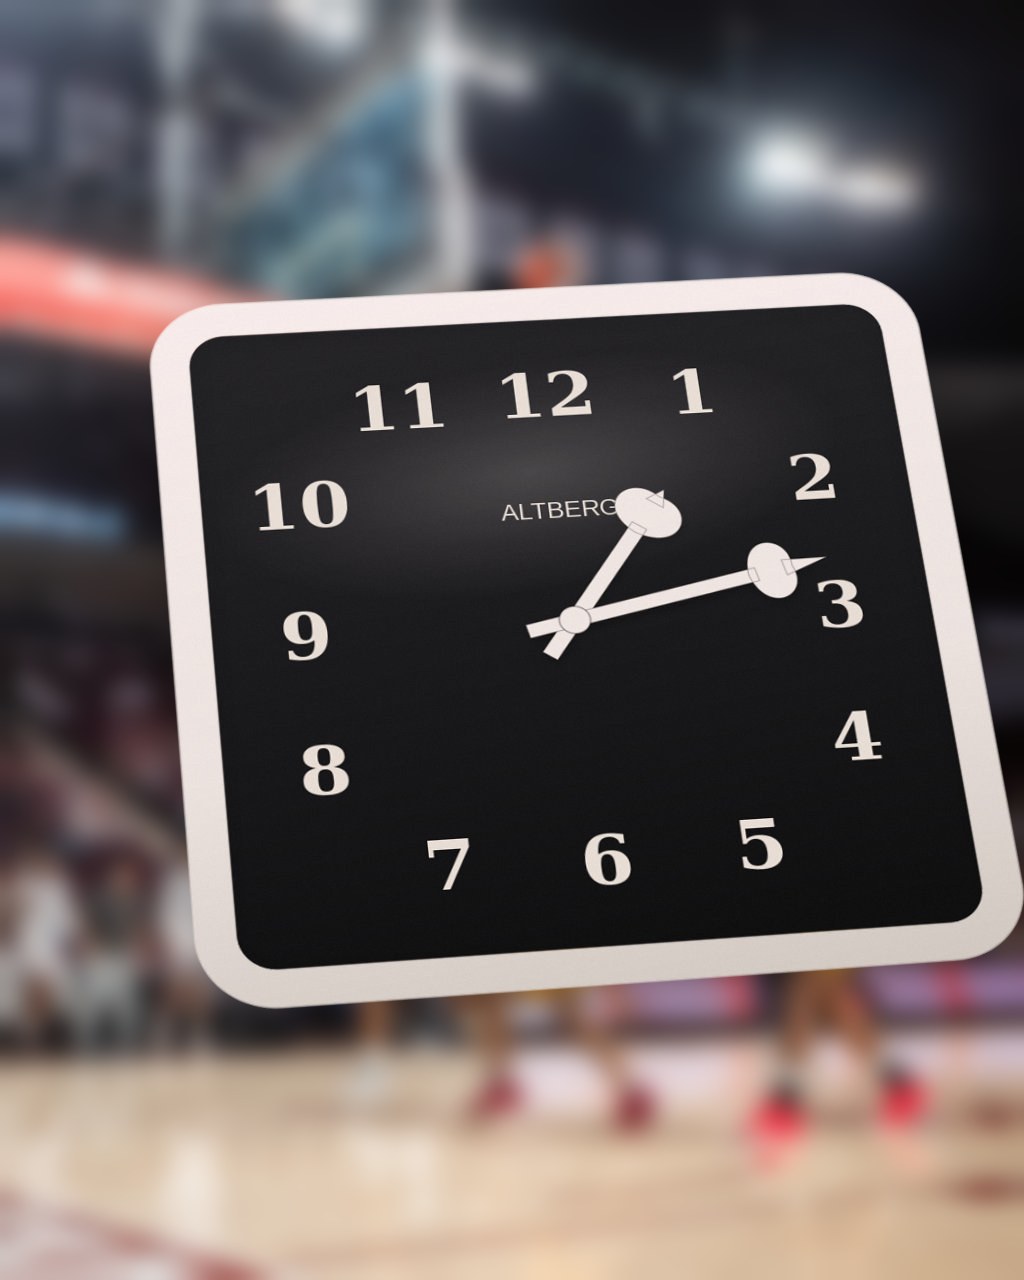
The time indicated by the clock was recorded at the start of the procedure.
1:13
